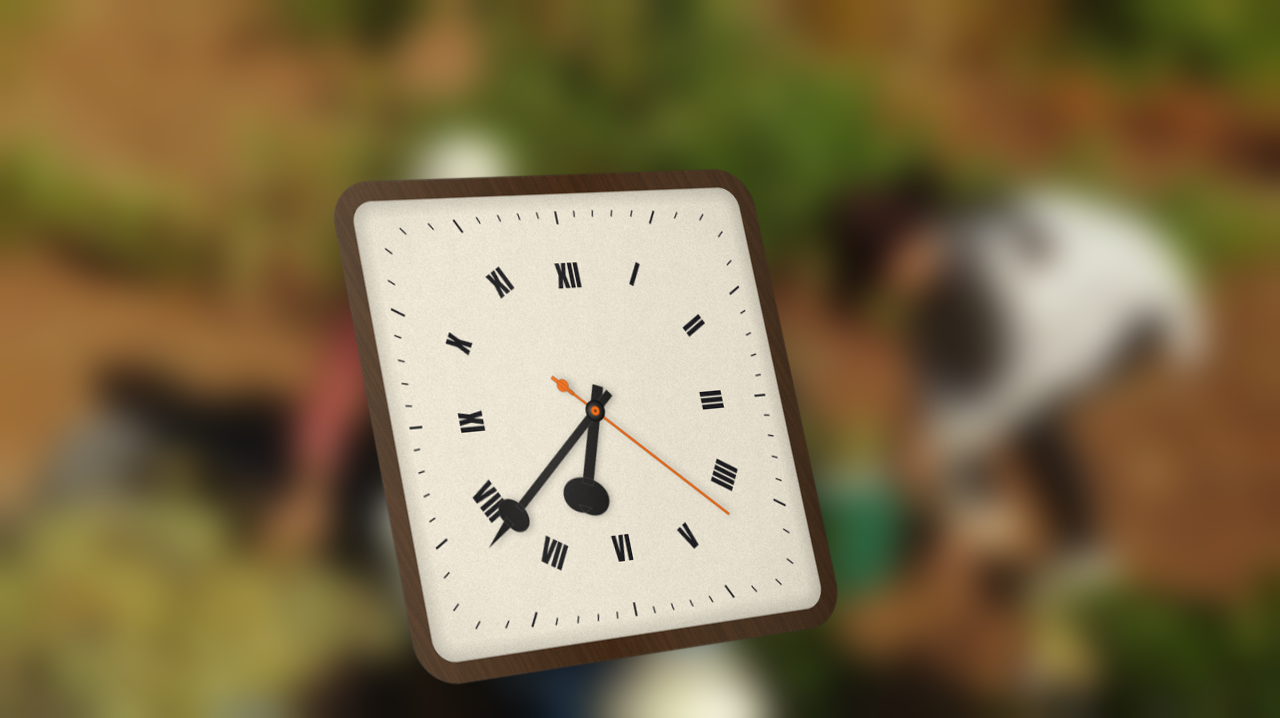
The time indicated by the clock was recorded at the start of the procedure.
6:38:22
